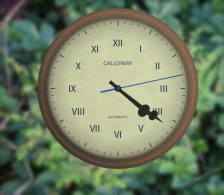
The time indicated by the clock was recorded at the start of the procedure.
4:21:13
